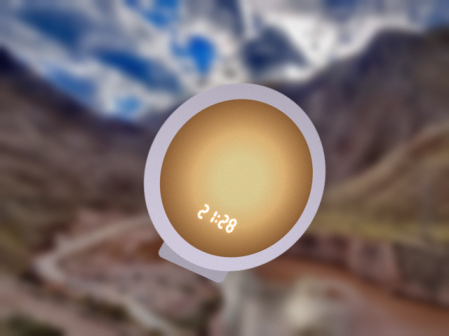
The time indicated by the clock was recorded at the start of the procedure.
21:28
